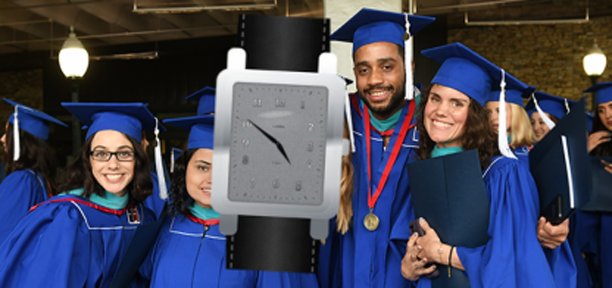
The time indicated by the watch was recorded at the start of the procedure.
4:51
